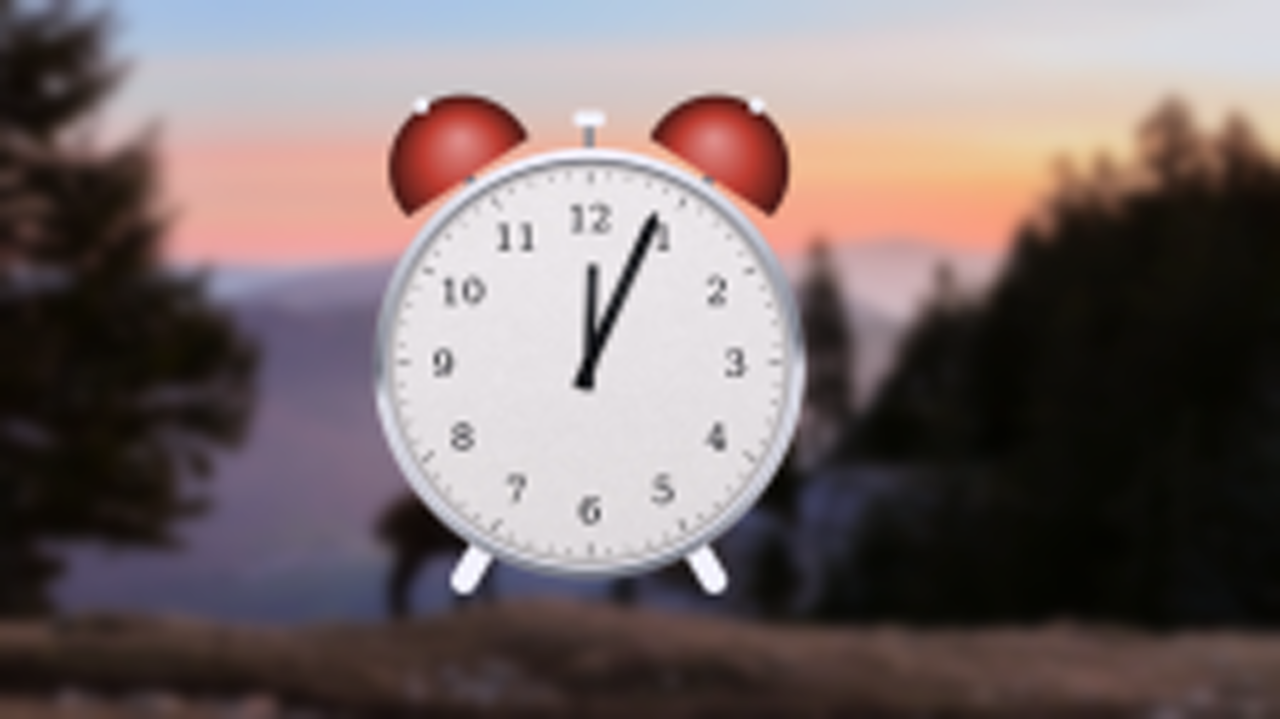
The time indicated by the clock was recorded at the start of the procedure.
12:04
